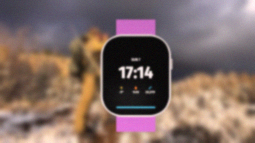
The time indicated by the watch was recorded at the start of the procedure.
17:14
